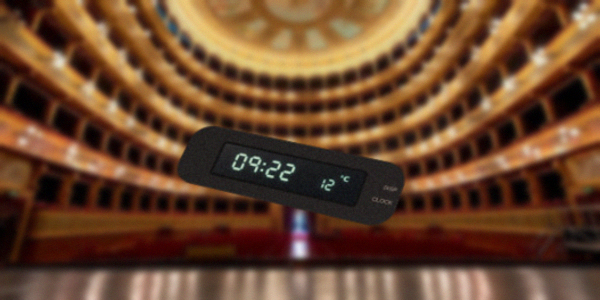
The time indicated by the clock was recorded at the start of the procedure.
9:22
